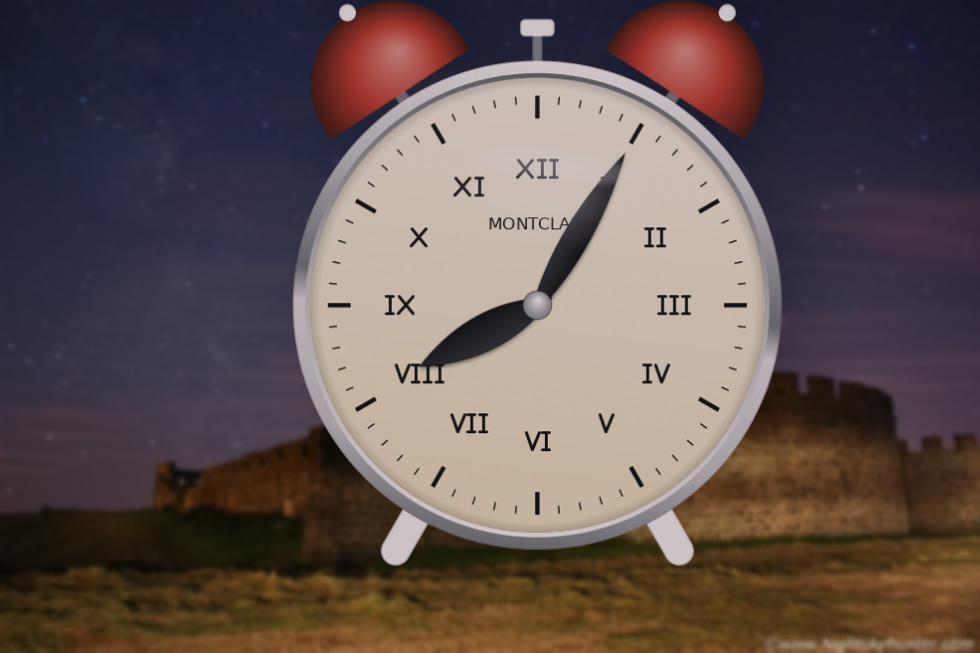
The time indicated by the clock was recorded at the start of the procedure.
8:05
